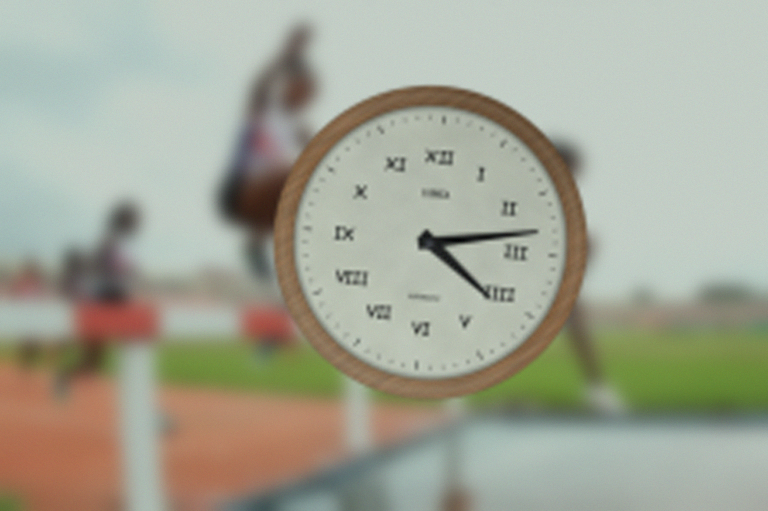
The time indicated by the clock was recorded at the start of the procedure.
4:13
